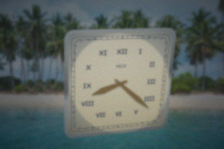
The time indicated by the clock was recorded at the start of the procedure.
8:22
